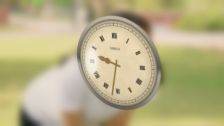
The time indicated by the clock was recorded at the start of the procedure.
9:32
